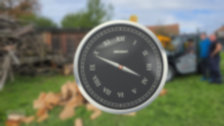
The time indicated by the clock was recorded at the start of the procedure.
3:49
